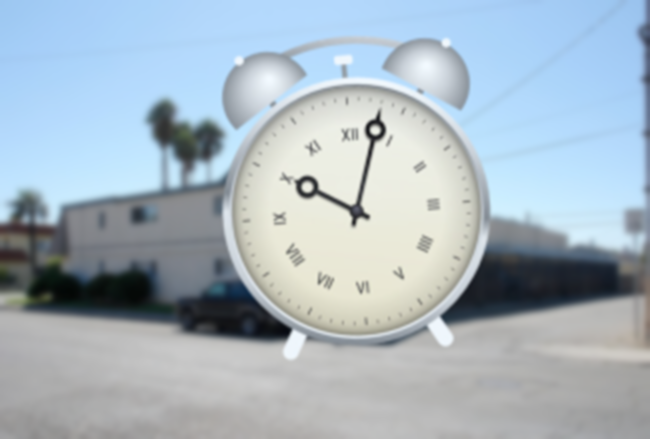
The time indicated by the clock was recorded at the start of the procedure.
10:03
